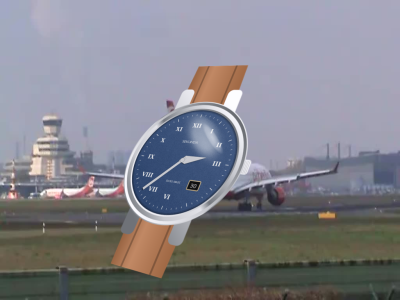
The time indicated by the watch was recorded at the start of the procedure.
2:37
